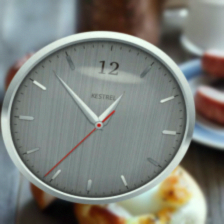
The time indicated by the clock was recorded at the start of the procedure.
12:52:36
